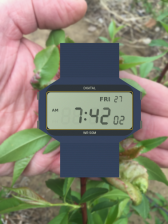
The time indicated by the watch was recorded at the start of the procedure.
7:42:02
